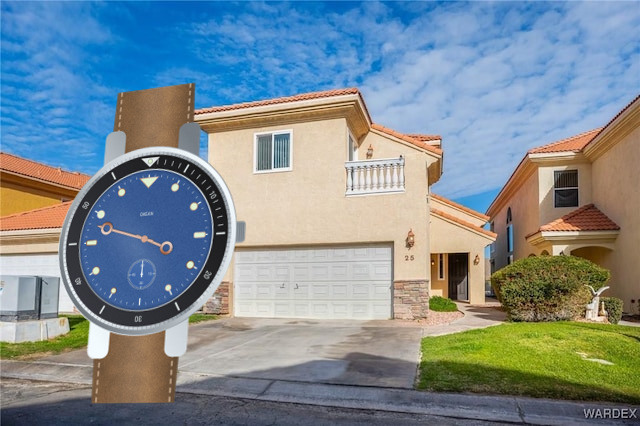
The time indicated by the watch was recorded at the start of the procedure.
3:48
